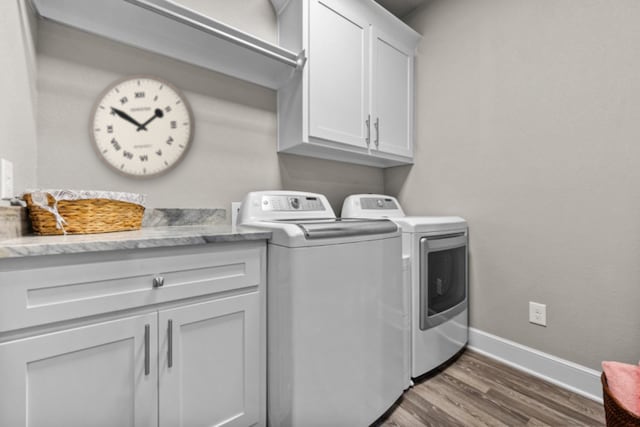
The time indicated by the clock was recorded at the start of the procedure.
1:51
